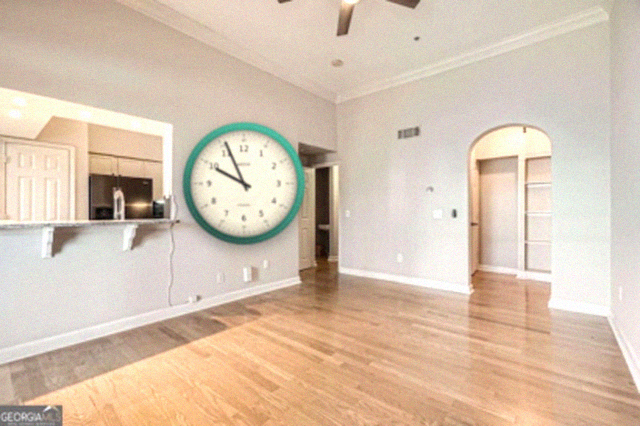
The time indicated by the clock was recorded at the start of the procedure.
9:56
